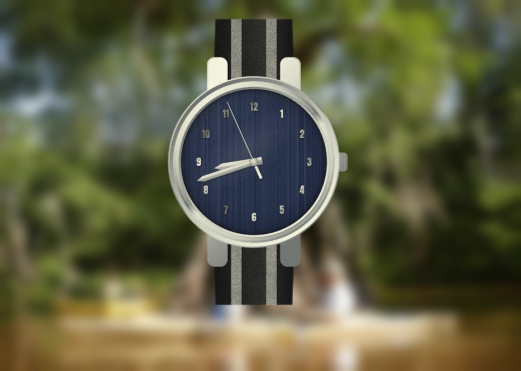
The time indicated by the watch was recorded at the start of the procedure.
8:41:56
